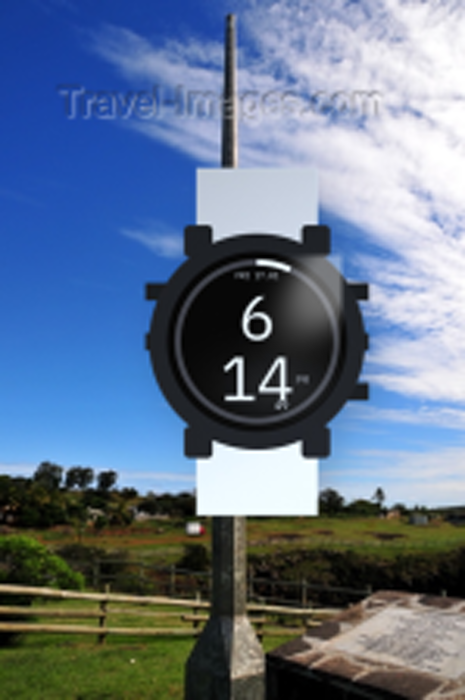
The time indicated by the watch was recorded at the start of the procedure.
6:14
